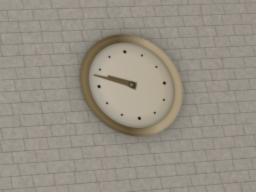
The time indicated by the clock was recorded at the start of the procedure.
9:48
